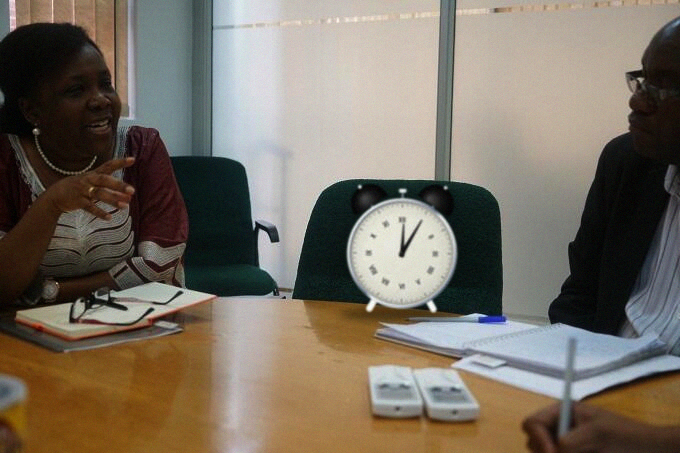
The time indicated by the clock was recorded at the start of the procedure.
12:05
